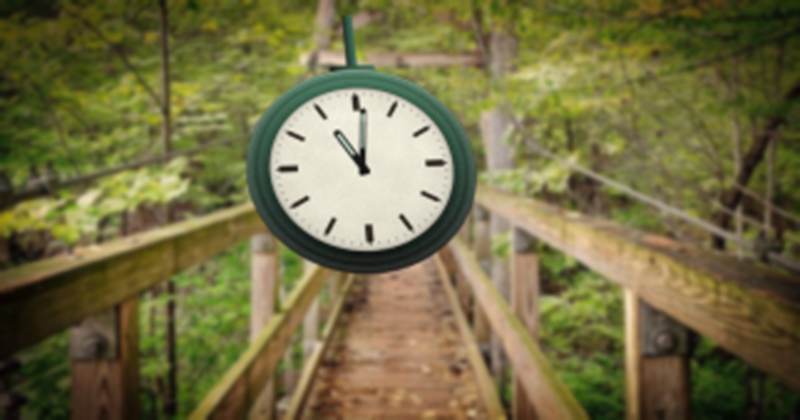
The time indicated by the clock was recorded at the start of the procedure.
11:01
